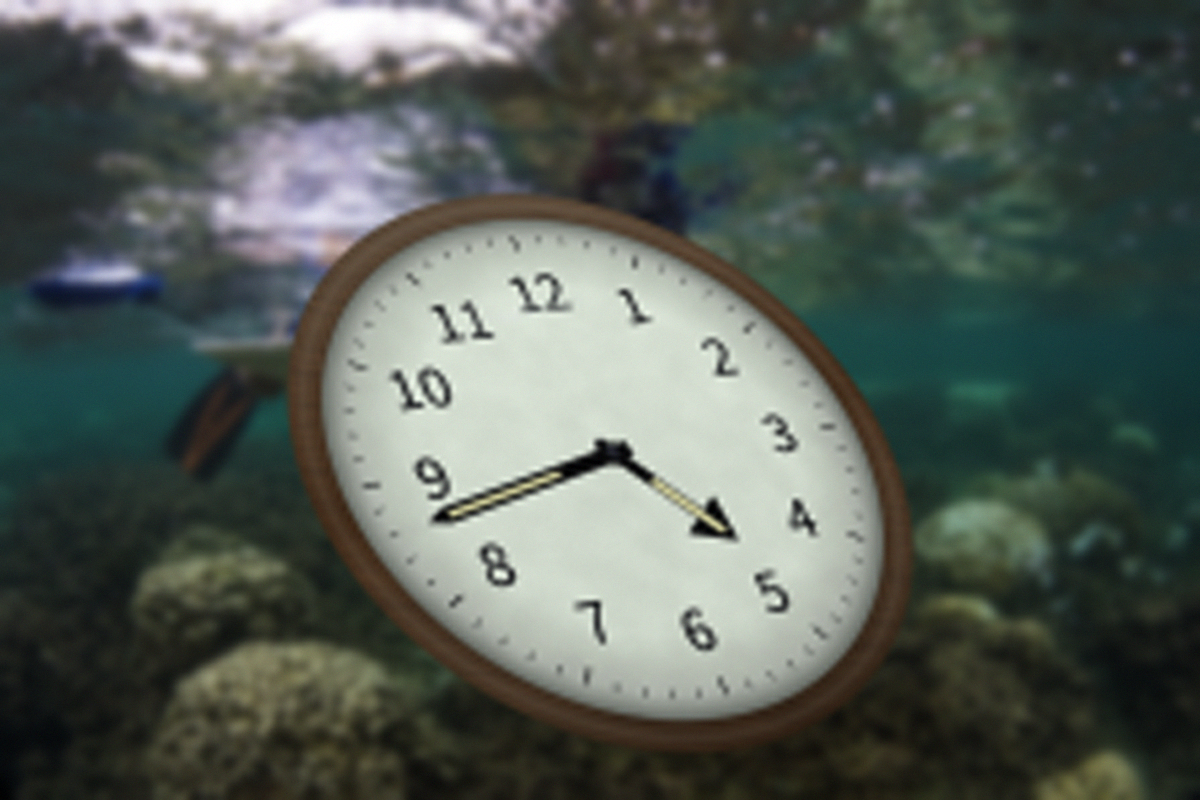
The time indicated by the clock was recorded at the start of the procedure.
4:43
